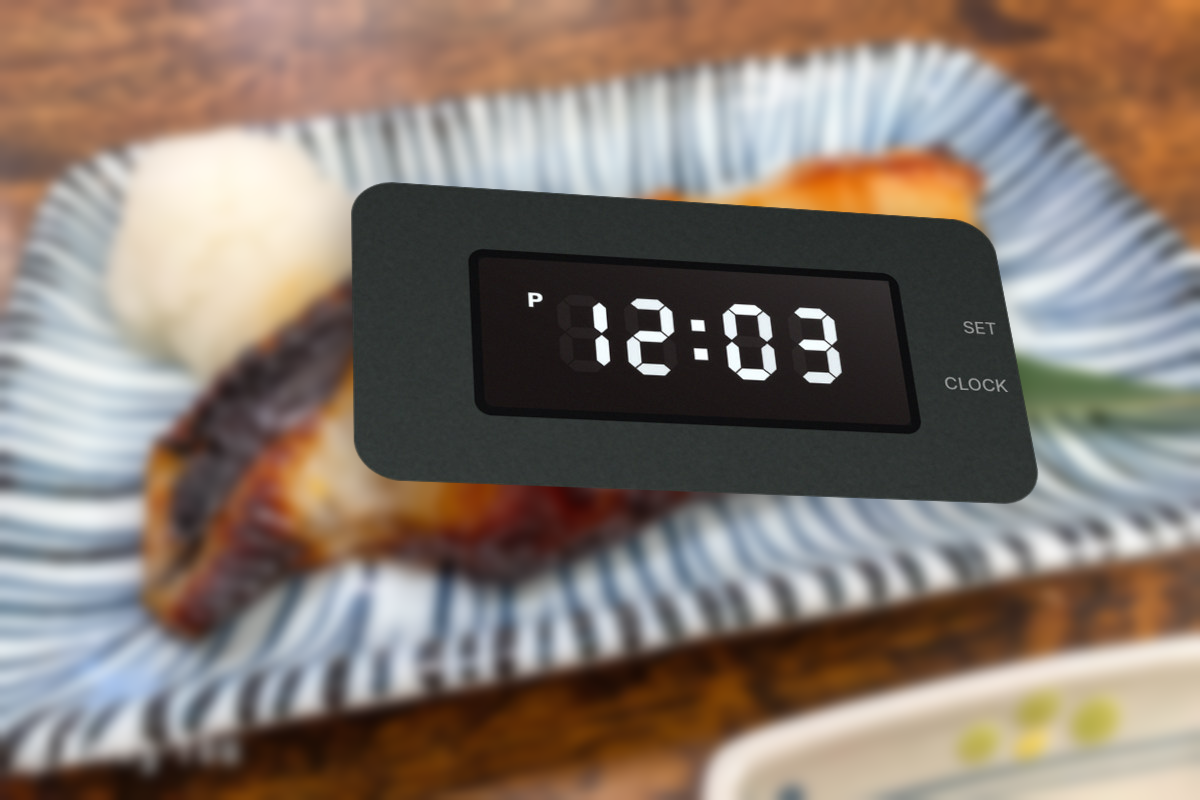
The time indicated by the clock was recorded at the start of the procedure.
12:03
